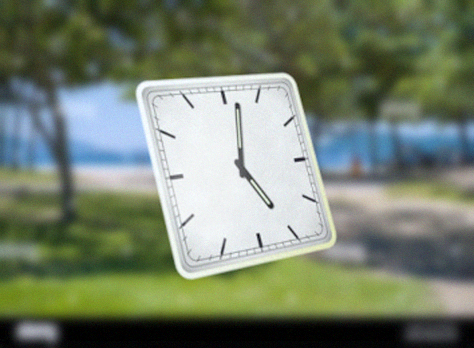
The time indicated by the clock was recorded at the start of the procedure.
5:02
